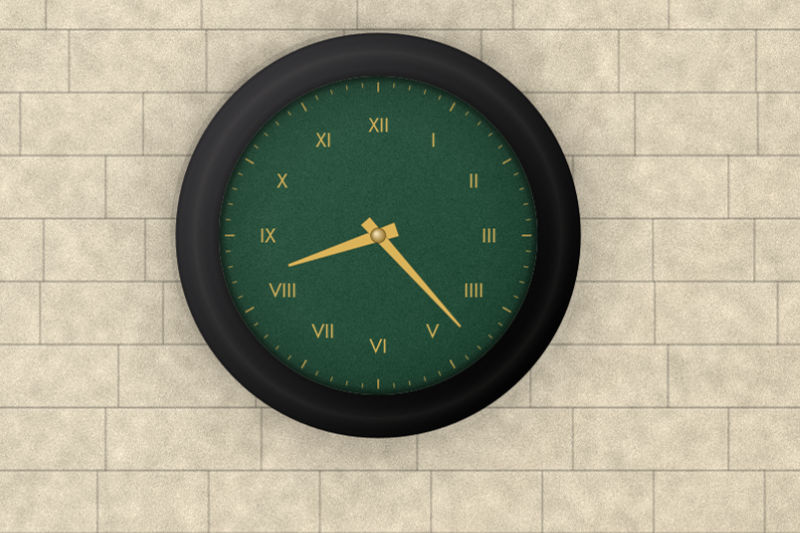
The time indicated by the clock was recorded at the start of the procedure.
8:23
